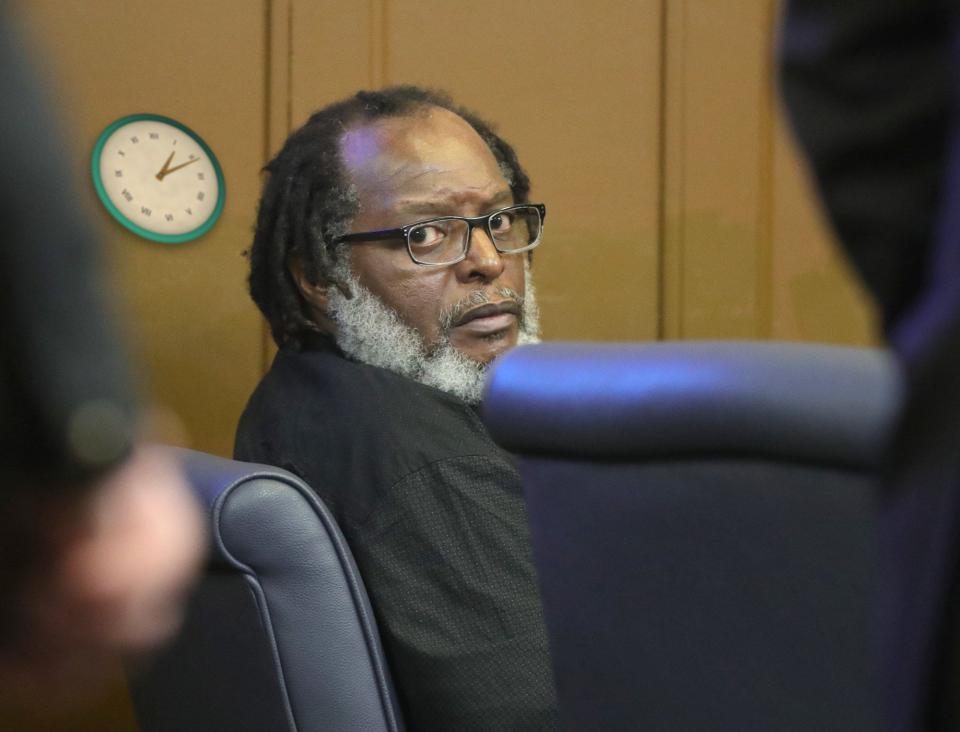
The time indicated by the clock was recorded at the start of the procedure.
1:11
